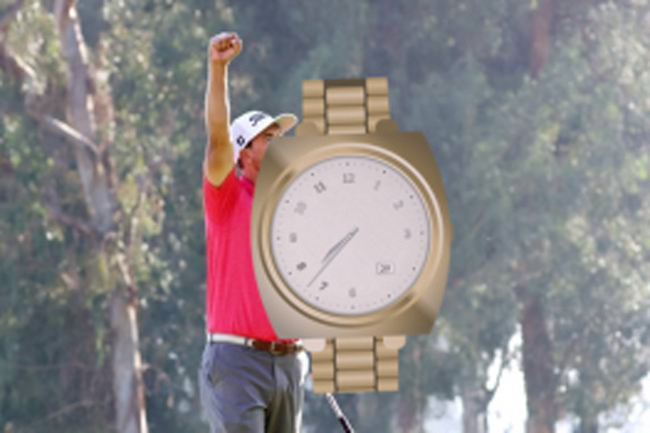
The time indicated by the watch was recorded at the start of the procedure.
7:37
